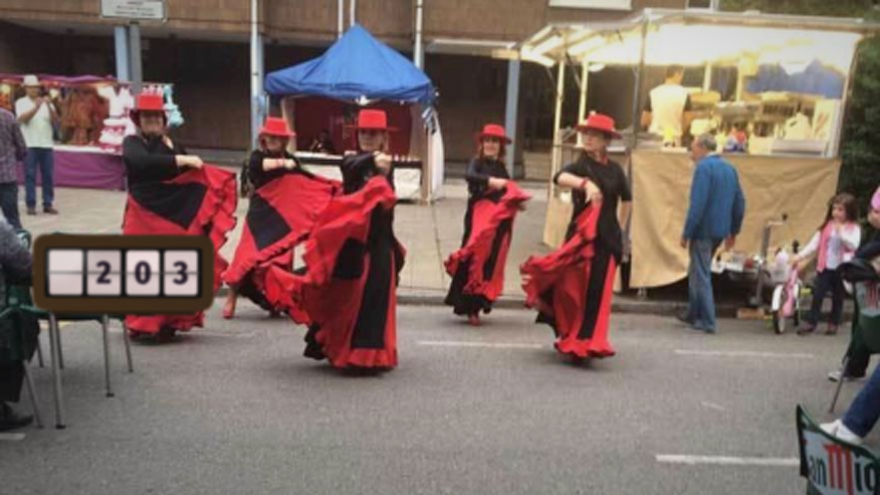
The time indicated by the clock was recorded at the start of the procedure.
2:03
